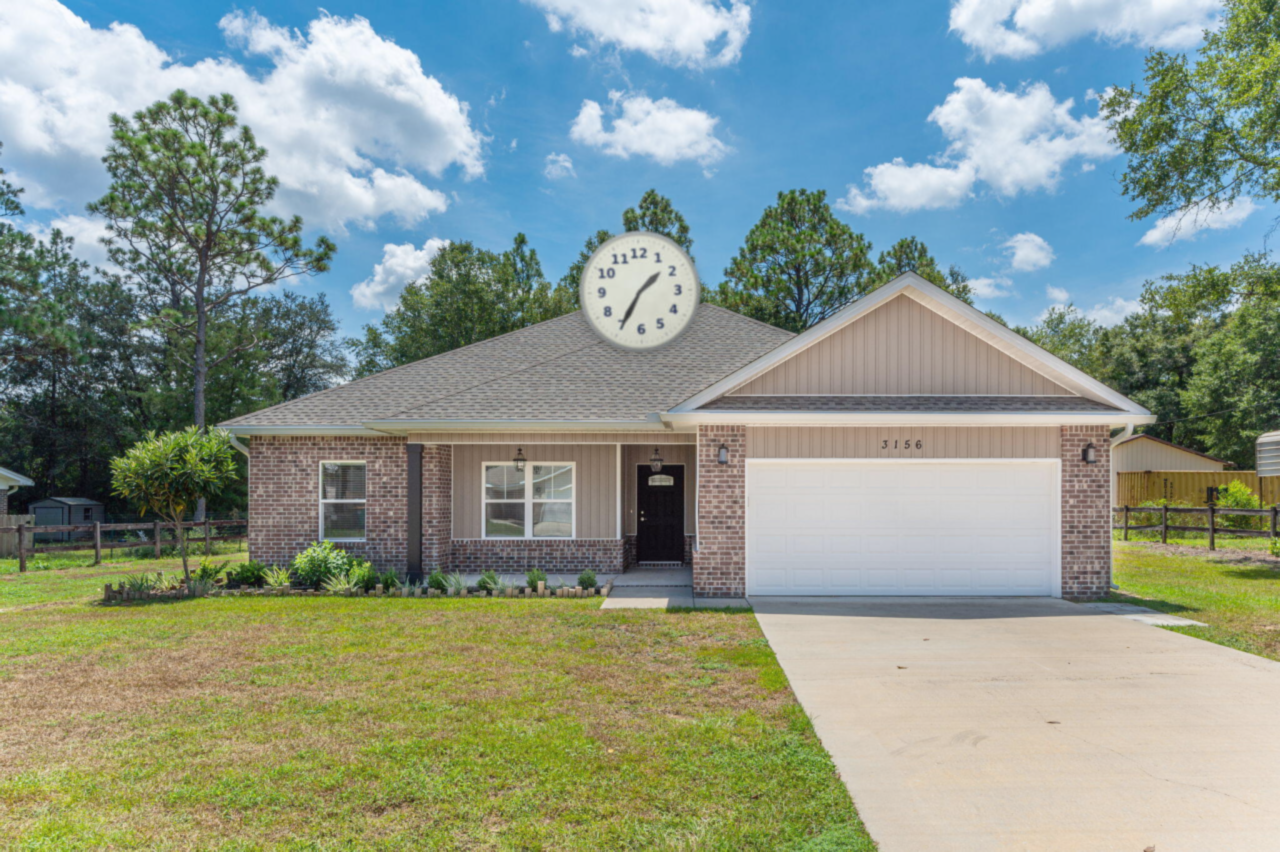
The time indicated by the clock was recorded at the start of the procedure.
1:35
